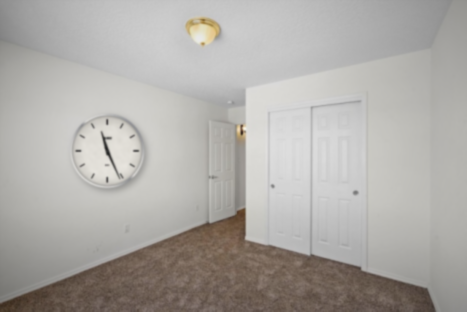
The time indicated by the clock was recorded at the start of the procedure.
11:26
